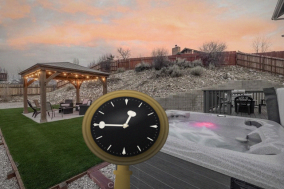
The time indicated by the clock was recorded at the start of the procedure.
12:45
